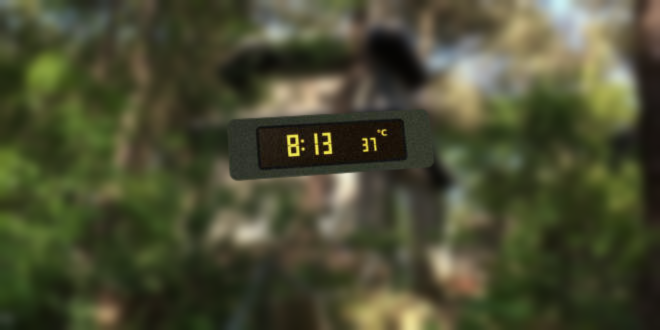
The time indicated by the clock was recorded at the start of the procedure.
8:13
